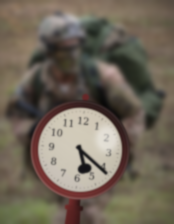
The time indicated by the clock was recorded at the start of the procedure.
5:21
